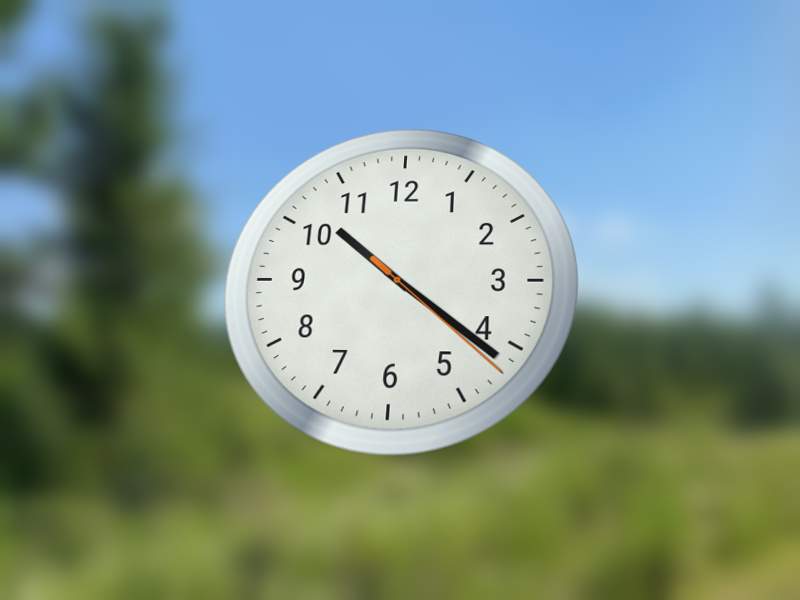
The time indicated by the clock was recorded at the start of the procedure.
10:21:22
